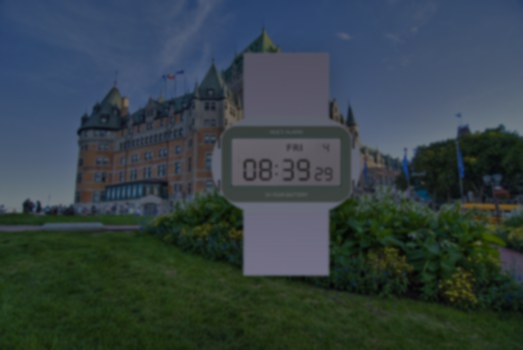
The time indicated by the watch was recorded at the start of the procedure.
8:39:29
